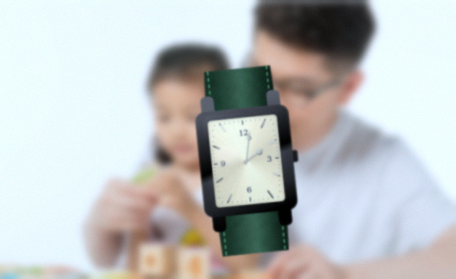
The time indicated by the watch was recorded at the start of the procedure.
2:02
